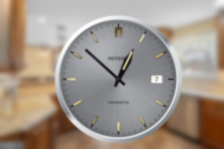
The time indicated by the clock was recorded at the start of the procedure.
12:52
